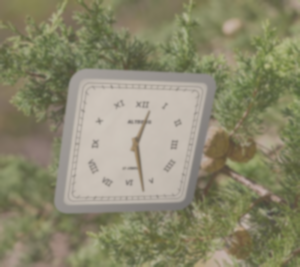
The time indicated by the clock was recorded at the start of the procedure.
12:27
